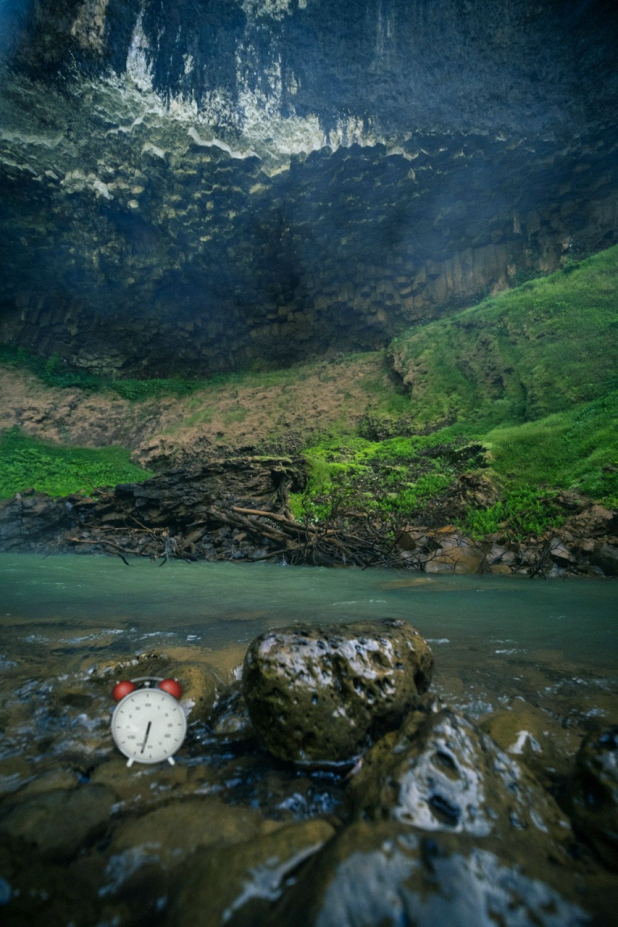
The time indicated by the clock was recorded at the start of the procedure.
6:33
